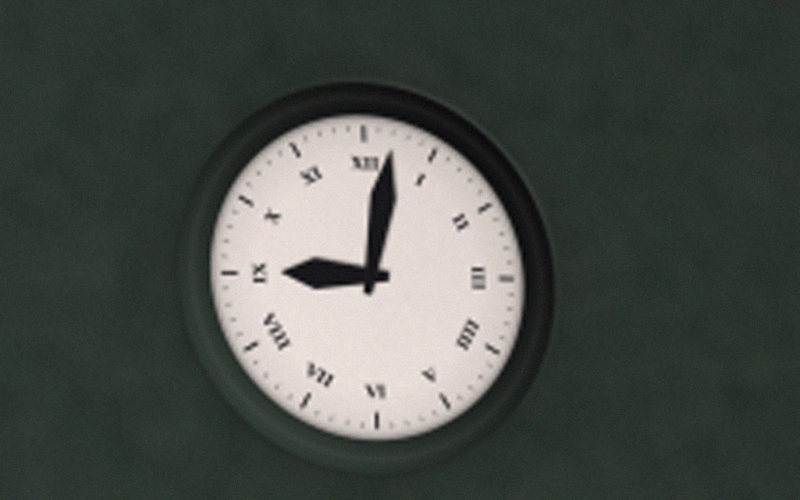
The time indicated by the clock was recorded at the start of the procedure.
9:02
